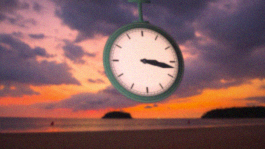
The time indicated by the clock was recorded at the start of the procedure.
3:17
